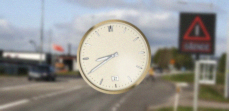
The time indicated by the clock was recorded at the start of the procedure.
8:40
